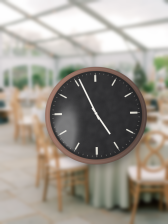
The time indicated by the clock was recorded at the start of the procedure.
4:56
